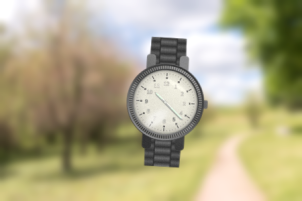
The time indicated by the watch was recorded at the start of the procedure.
10:22
